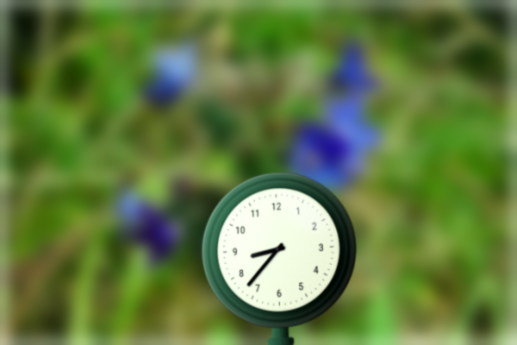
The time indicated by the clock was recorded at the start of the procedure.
8:37
